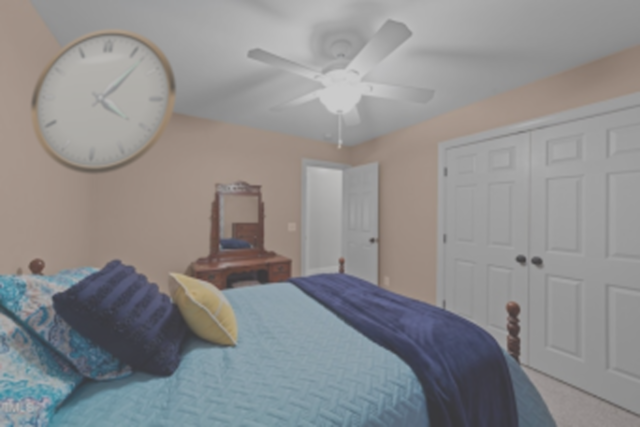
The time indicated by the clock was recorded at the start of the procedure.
4:07
